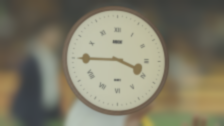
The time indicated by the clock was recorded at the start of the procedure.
3:45
